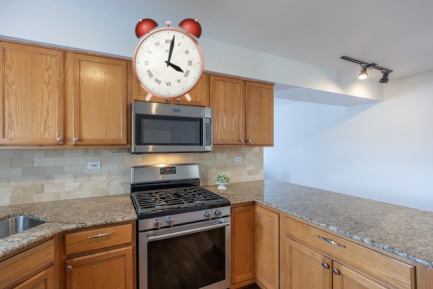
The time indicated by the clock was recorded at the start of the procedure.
4:02
